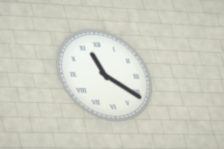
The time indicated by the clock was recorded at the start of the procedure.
11:21
